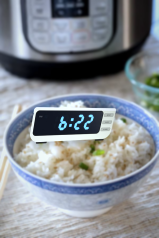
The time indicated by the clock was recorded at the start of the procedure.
6:22
